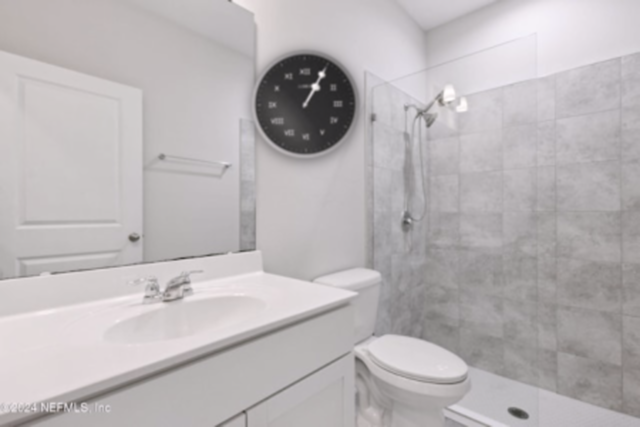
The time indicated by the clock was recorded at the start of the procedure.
1:05
